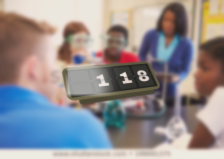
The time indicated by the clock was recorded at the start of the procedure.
1:18
